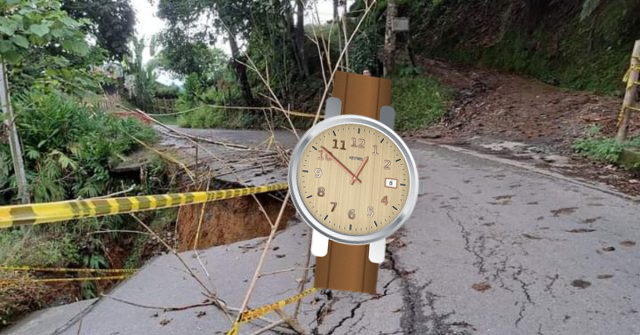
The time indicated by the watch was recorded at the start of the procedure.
12:51
